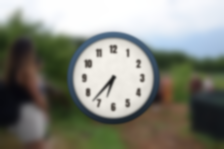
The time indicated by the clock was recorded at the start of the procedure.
6:37
